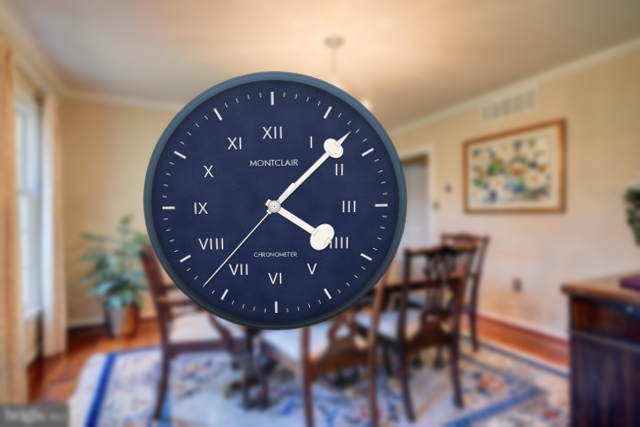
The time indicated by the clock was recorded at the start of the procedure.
4:07:37
